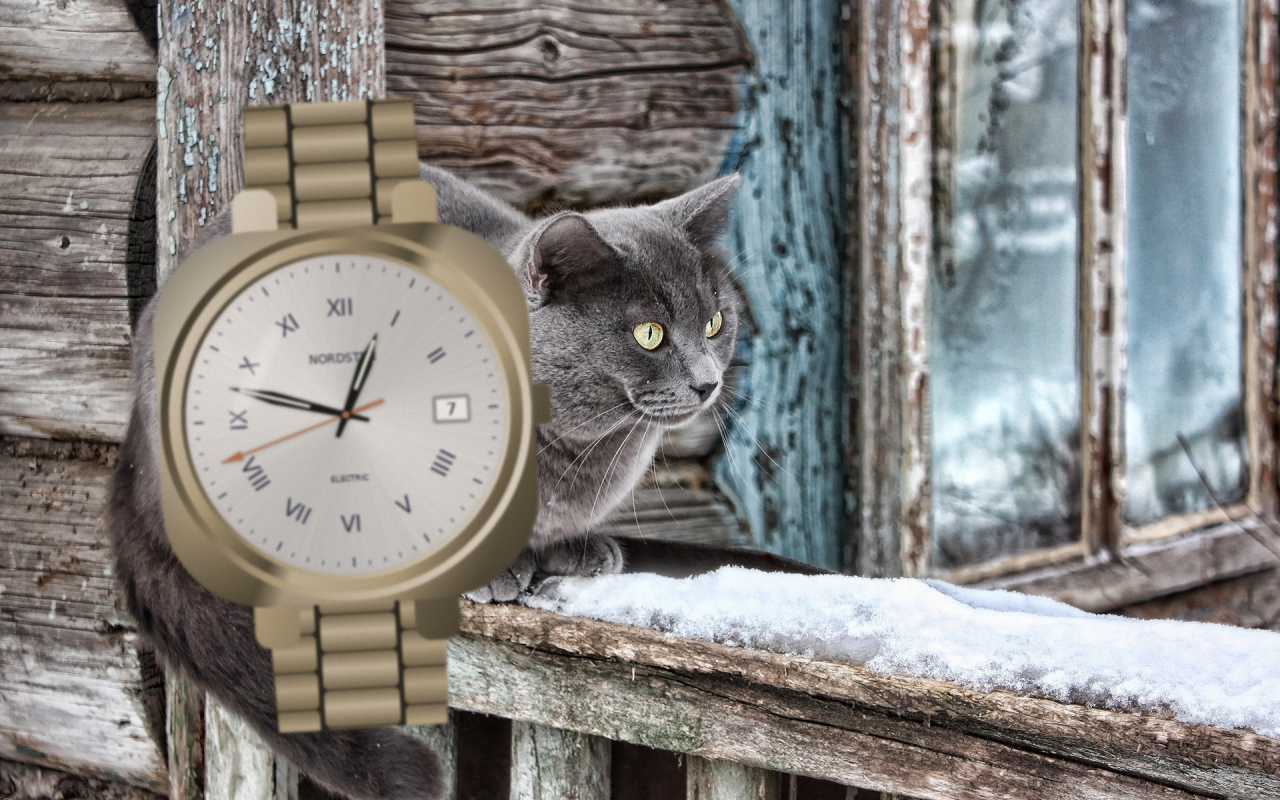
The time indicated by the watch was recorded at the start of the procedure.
12:47:42
